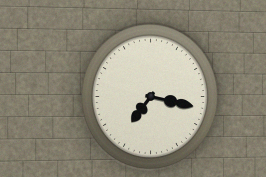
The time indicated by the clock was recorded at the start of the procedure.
7:17
